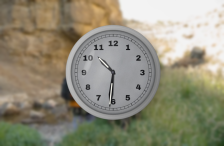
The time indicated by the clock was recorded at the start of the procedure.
10:31
